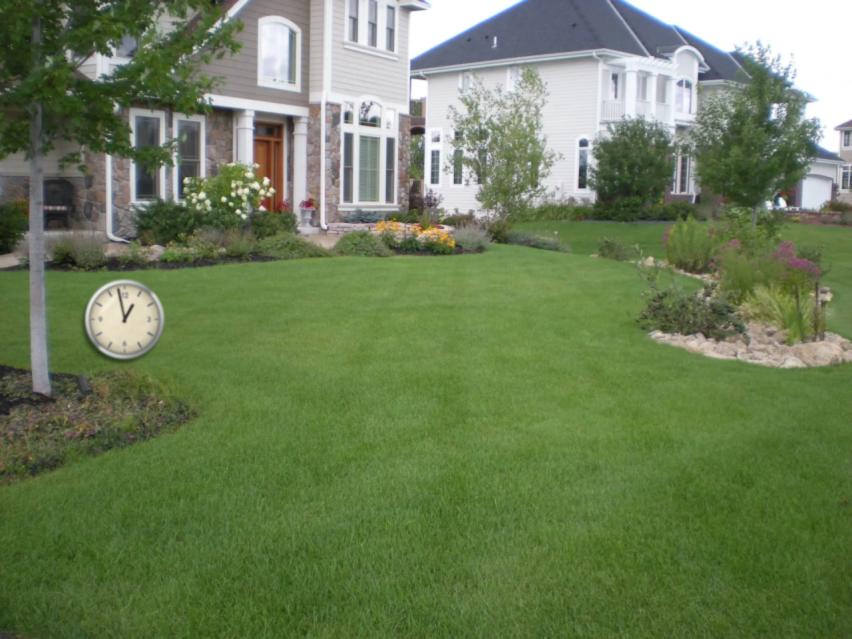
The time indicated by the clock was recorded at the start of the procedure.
12:58
